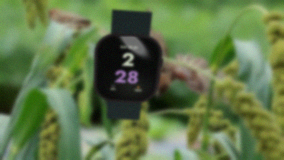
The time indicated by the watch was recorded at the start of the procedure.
2:28
